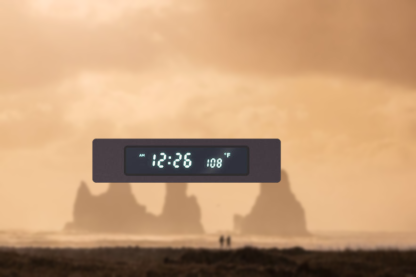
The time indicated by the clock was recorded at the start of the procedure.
12:26
